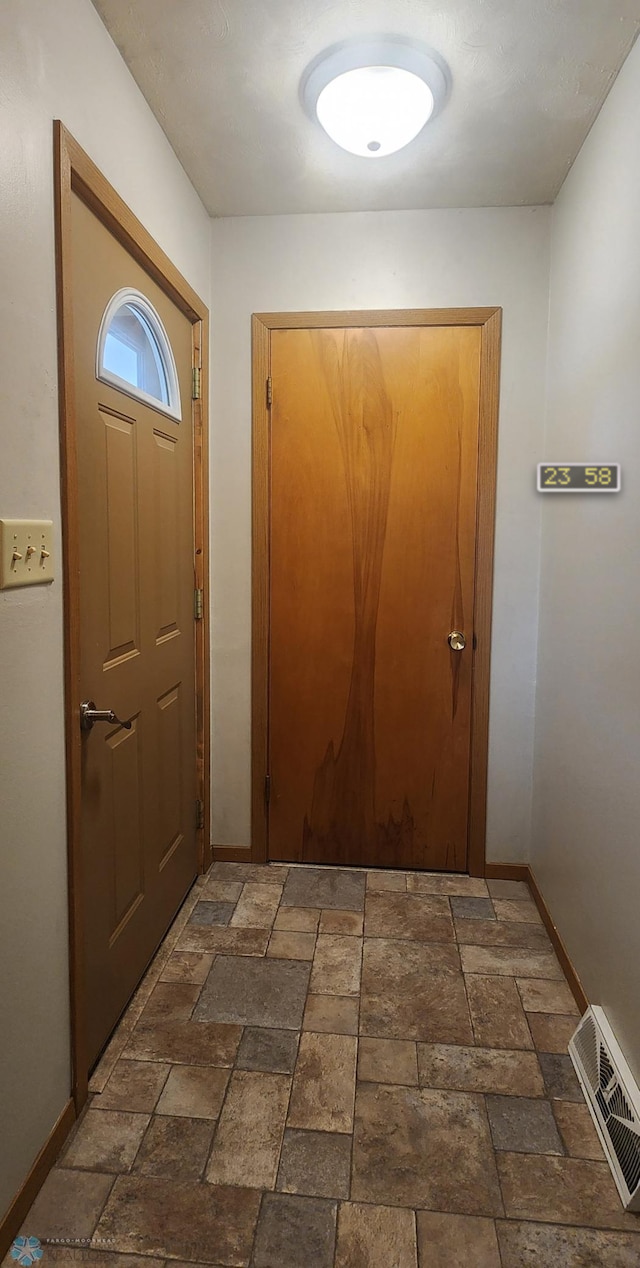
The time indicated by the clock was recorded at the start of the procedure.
23:58
